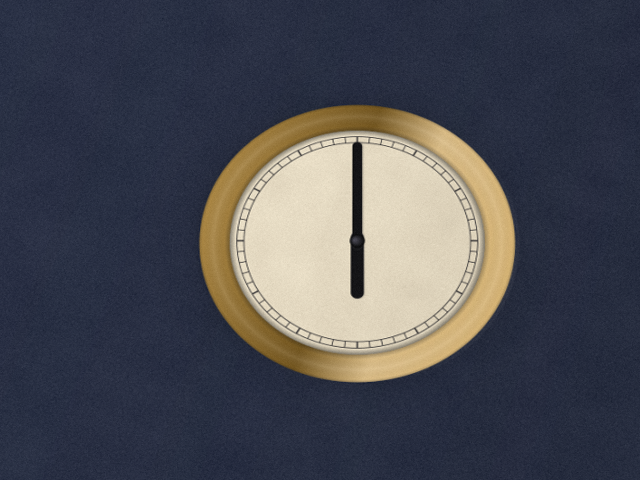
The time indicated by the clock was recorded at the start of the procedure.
6:00
